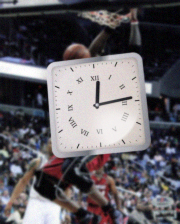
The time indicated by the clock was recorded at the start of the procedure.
12:14
